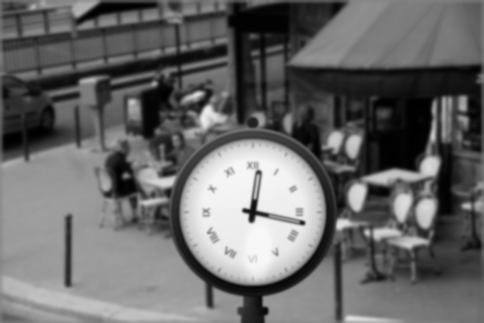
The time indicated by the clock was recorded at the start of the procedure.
12:17
